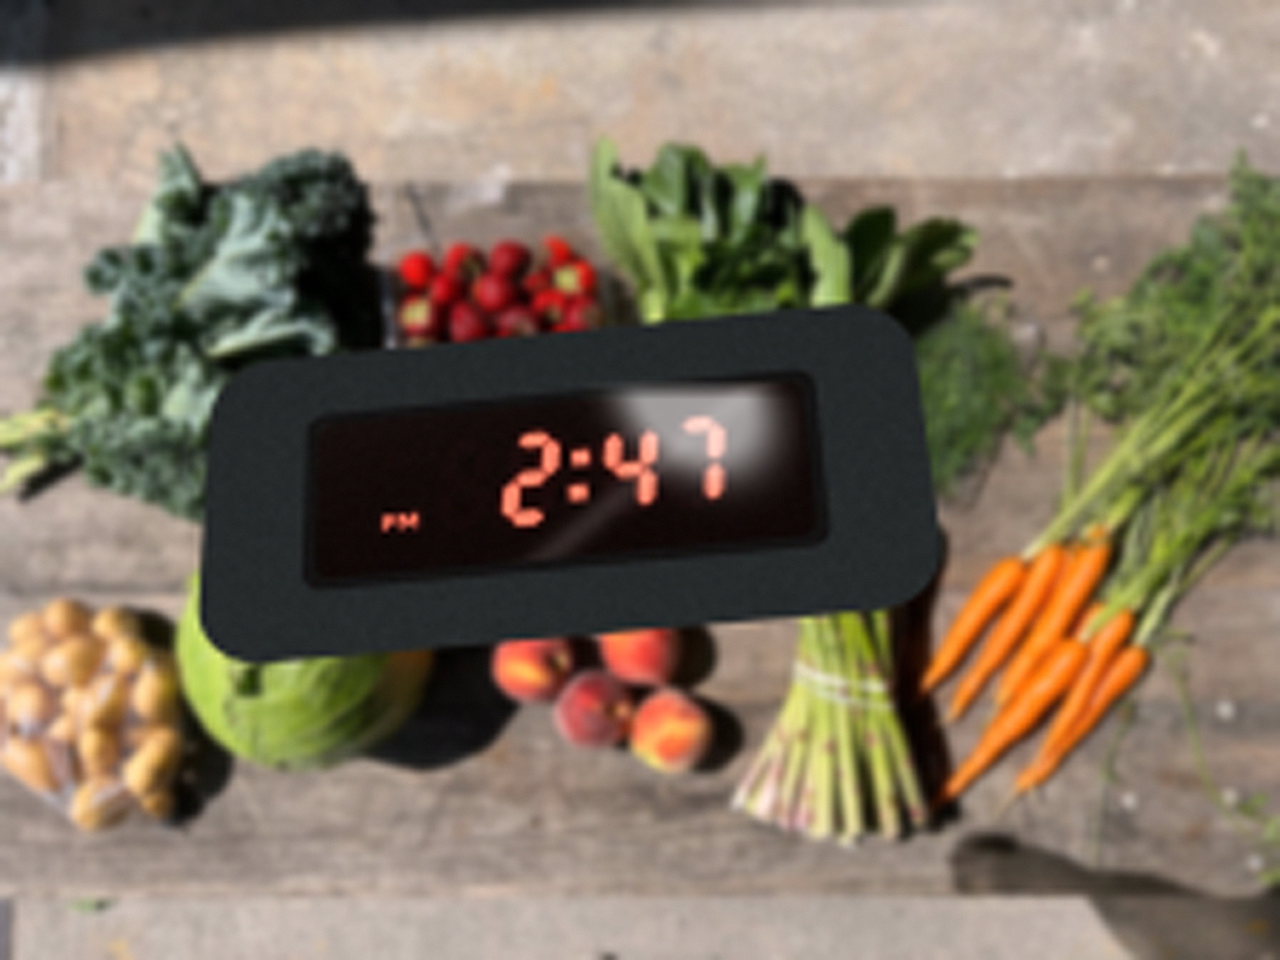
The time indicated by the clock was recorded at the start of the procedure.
2:47
